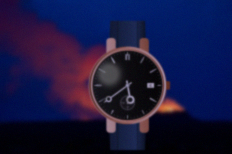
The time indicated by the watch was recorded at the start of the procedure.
5:39
